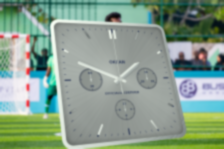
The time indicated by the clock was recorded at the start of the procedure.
1:49
